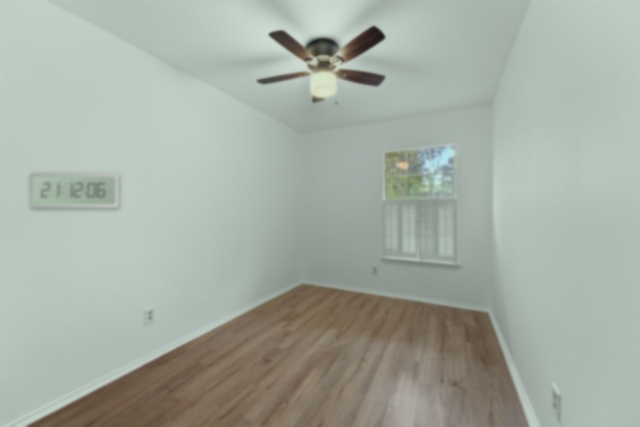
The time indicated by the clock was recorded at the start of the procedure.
21:12:06
